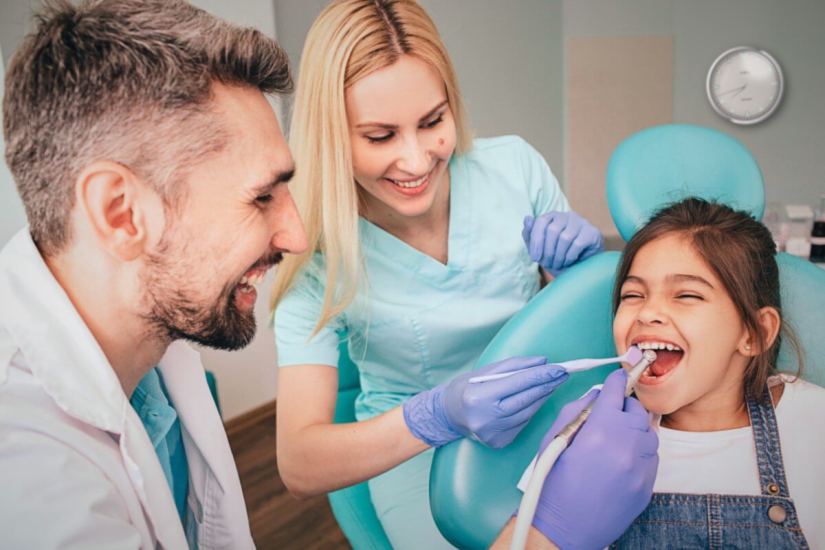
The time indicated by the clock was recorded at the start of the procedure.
7:42
